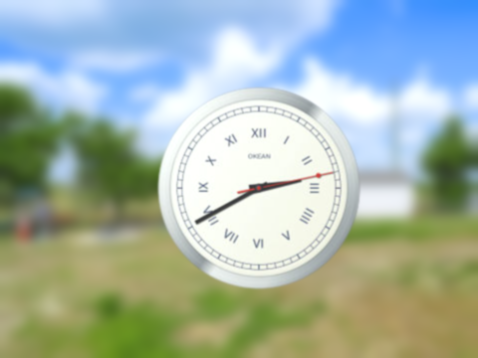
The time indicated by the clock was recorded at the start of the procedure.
2:40:13
